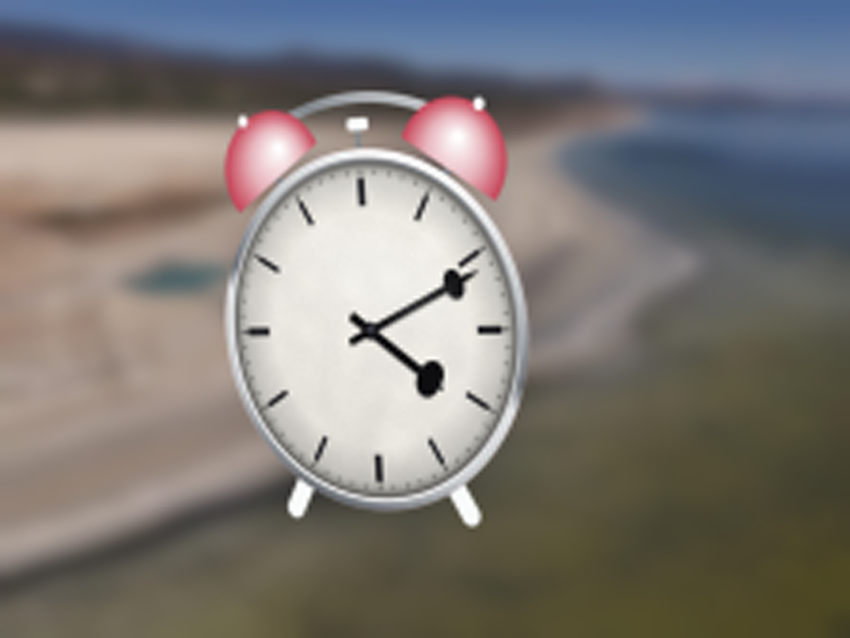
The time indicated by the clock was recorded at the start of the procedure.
4:11
